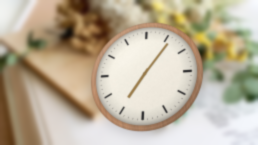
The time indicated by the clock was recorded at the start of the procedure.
7:06
